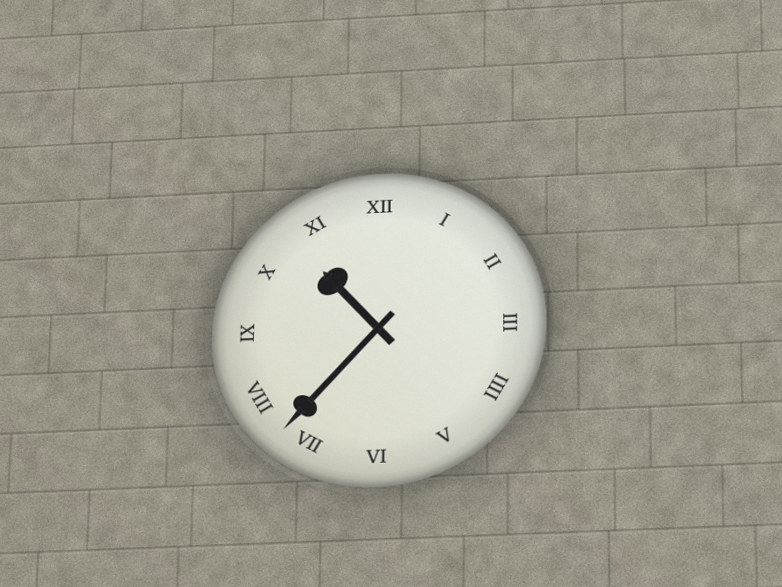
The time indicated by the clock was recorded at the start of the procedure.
10:37
